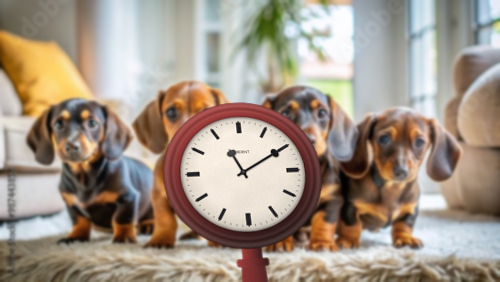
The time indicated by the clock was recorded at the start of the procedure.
11:10
